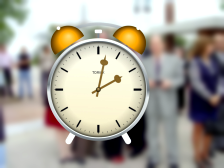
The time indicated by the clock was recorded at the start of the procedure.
2:02
